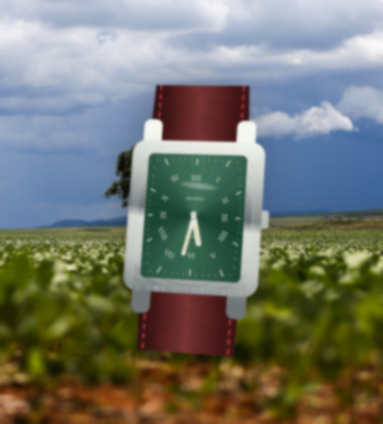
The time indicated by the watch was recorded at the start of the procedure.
5:32
